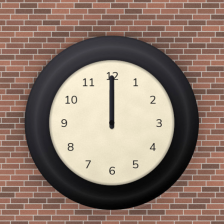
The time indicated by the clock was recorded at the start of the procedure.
12:00
